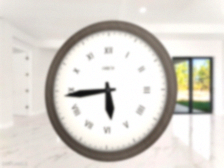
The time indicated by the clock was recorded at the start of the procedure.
5:44
